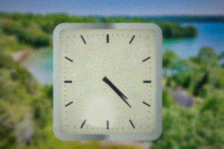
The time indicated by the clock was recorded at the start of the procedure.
4:23
